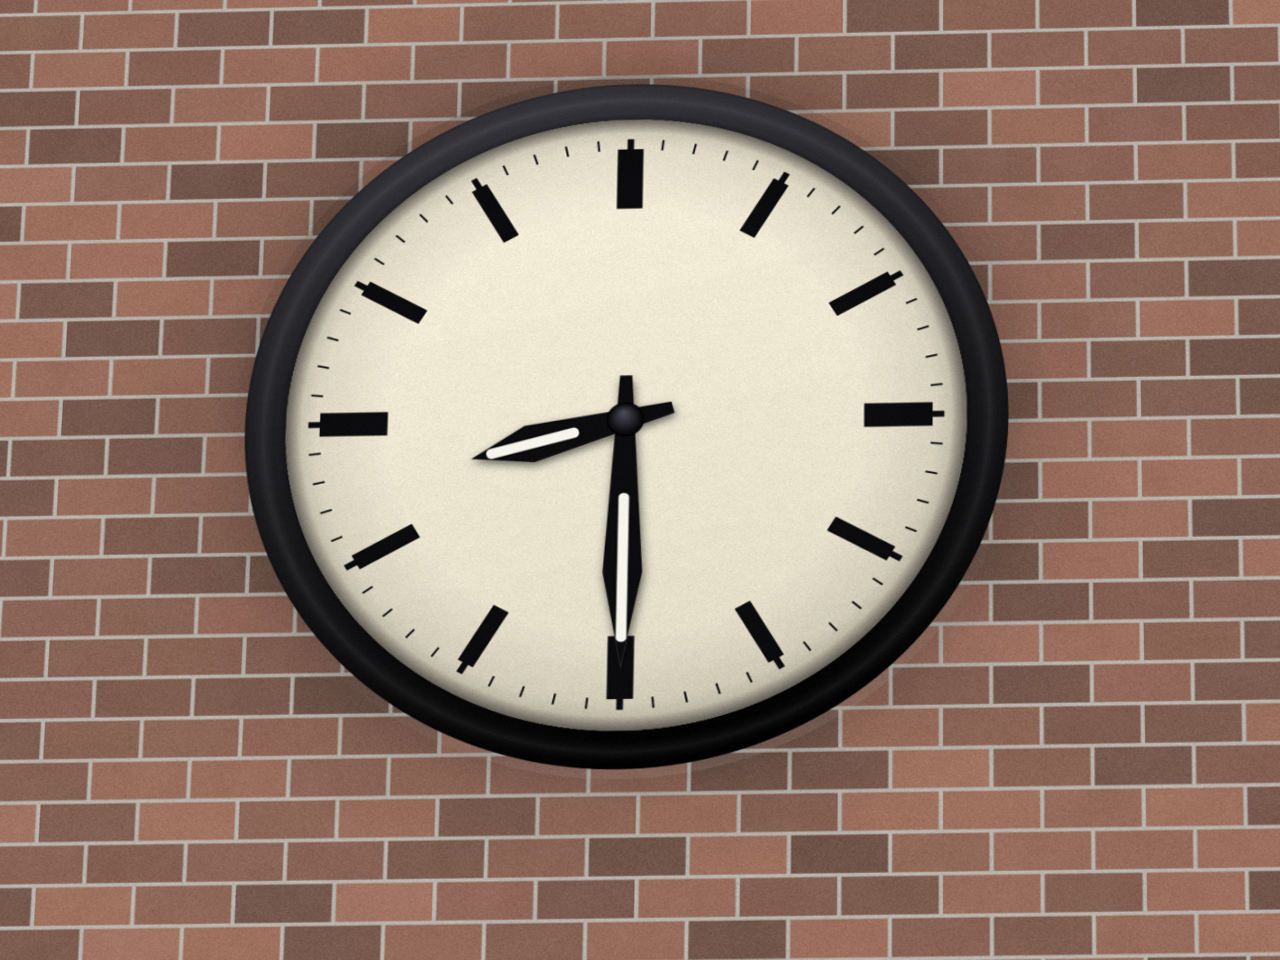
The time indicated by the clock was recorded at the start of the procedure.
8:30
